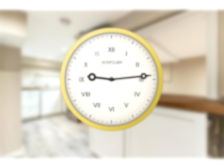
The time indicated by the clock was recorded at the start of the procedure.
9:14
